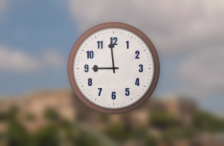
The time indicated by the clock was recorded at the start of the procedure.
8:59
